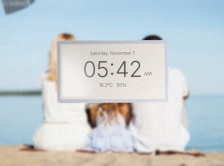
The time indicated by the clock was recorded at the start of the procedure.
5:42
